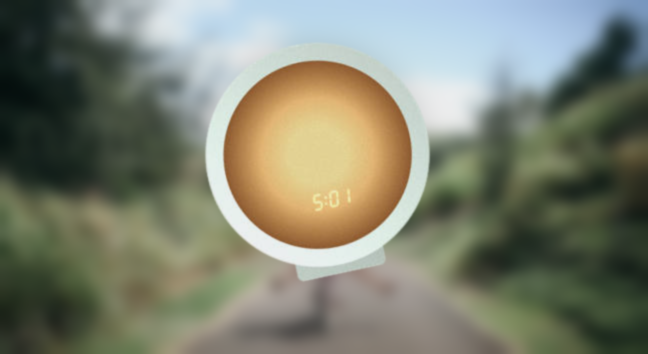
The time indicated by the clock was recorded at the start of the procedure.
5:01
